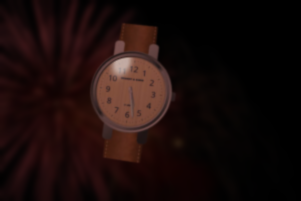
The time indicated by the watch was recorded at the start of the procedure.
5:28
